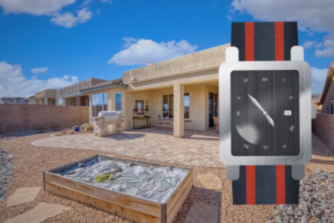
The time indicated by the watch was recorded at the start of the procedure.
4:53
